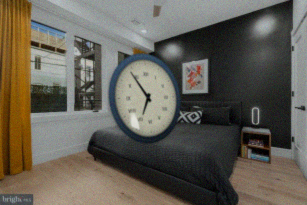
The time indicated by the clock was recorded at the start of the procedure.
6:54
